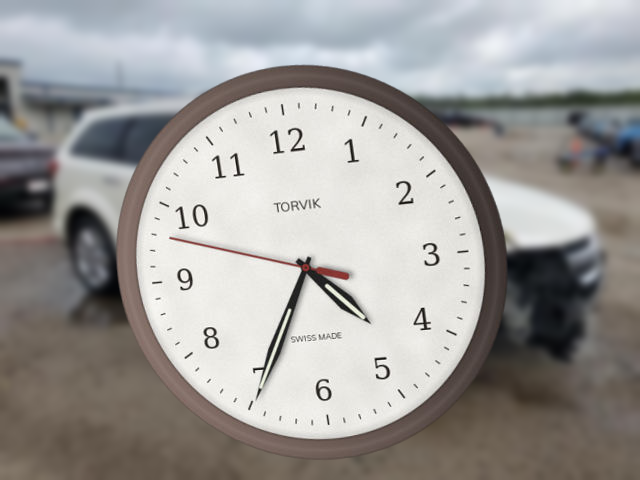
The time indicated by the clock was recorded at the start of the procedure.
4:34:48
